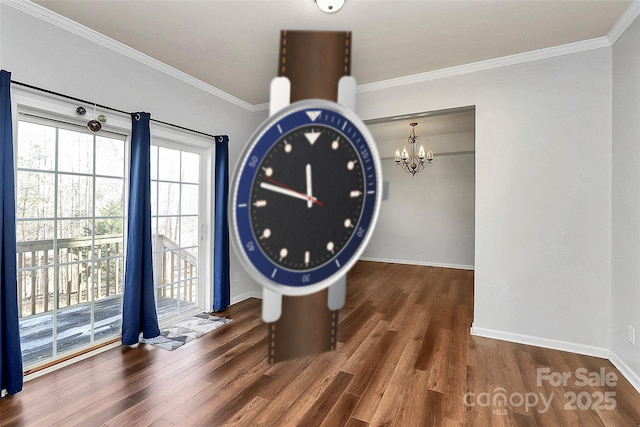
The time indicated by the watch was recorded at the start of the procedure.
11:47:49
